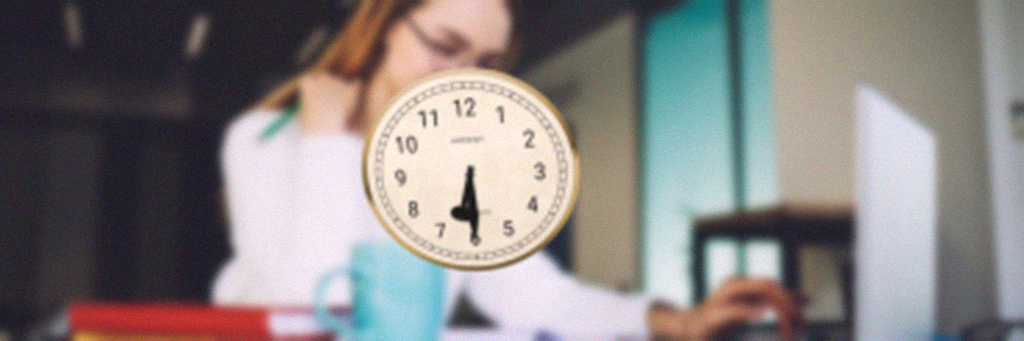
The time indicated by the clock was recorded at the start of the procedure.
6:30
